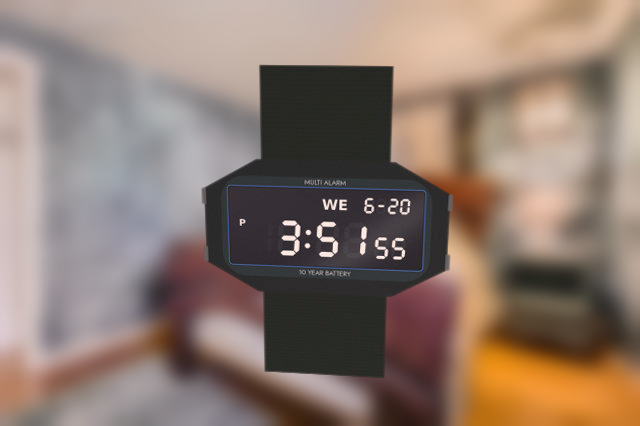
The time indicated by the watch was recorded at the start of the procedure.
3:51:55
